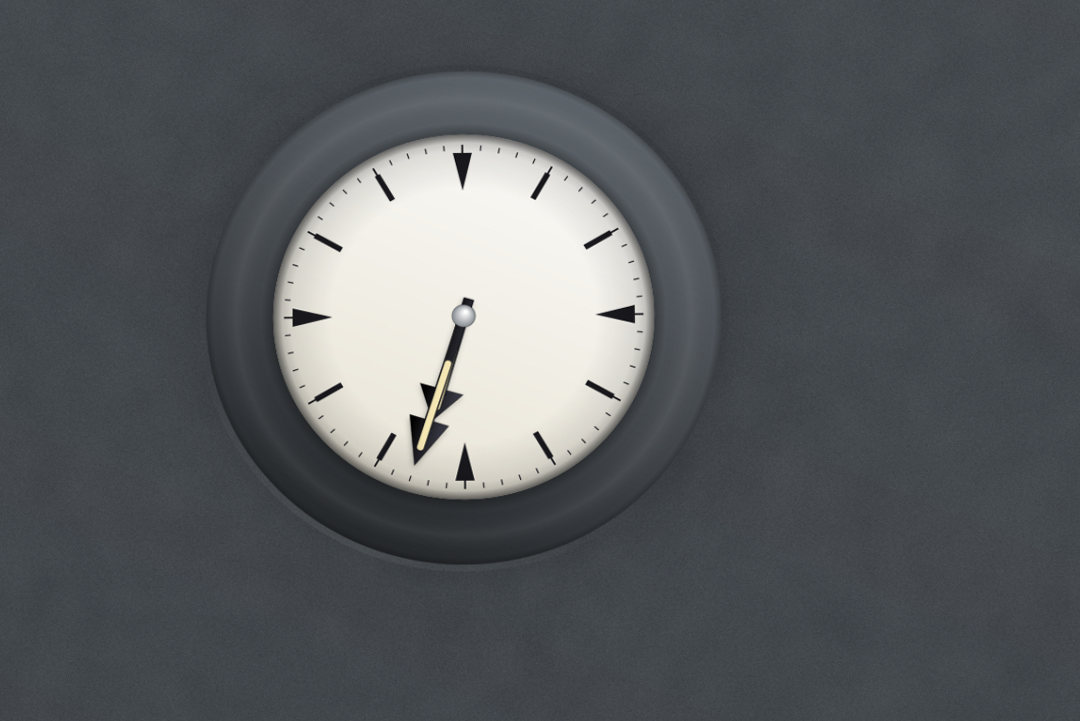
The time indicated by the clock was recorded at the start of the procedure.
6:33
